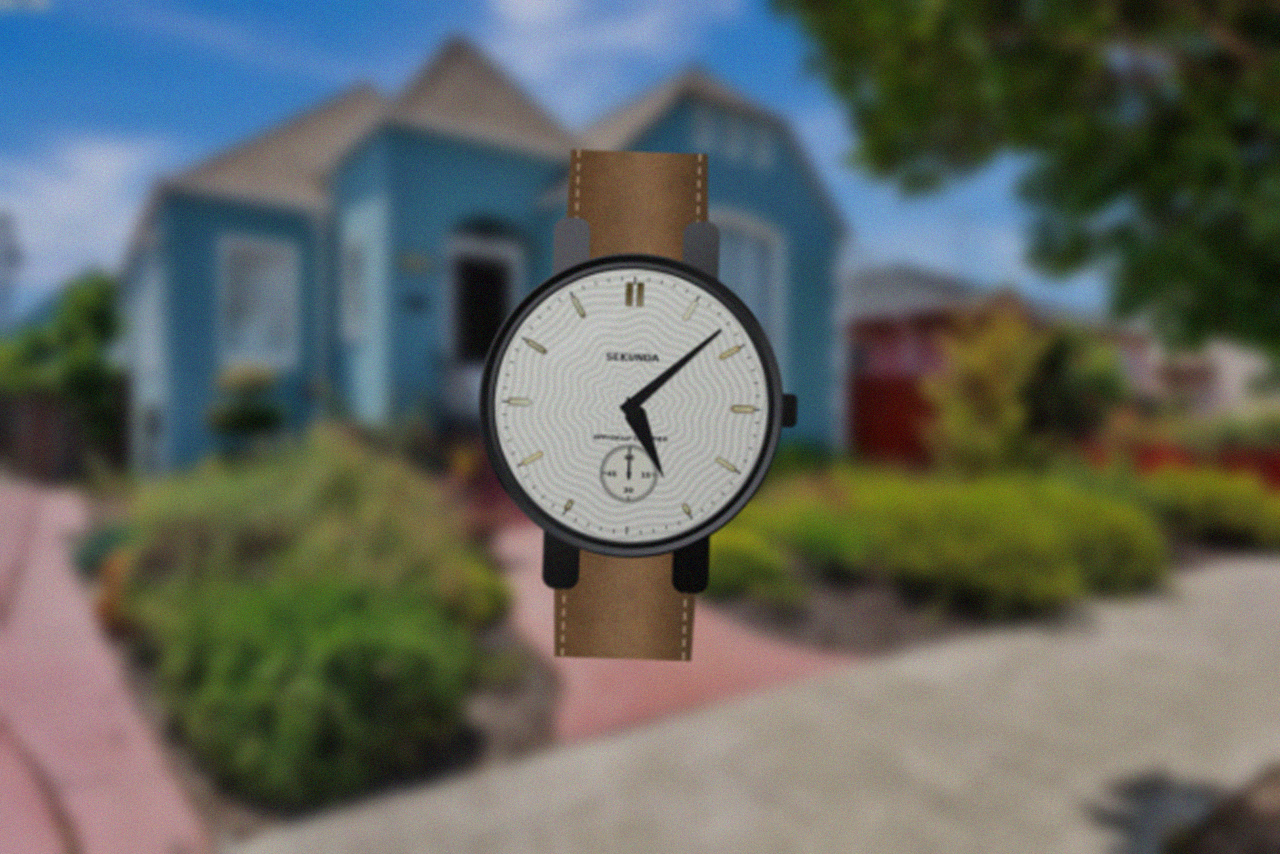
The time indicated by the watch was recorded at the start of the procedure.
5:08
